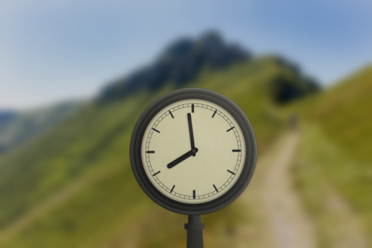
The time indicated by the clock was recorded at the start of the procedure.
7:59
